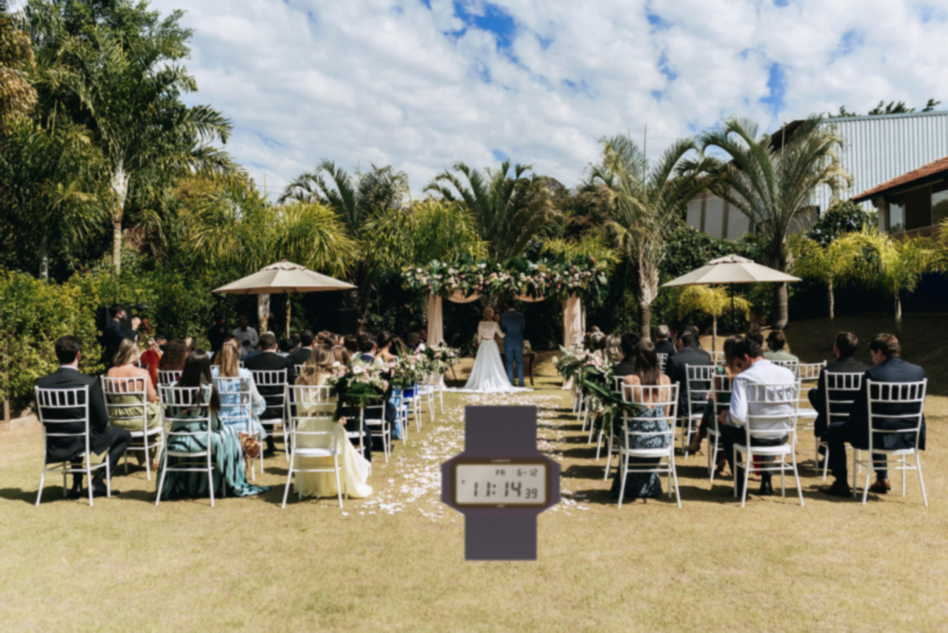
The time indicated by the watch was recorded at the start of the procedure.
11:14
